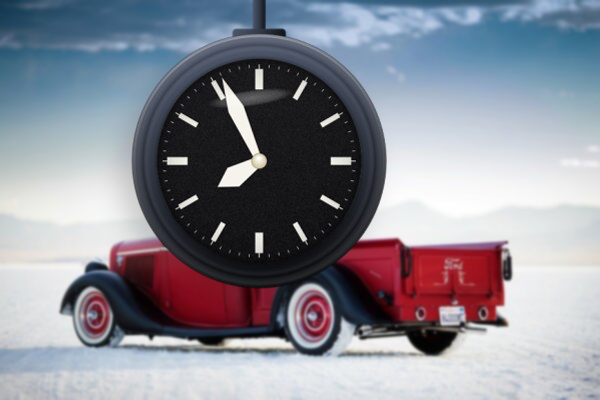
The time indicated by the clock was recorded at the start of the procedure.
7:56
